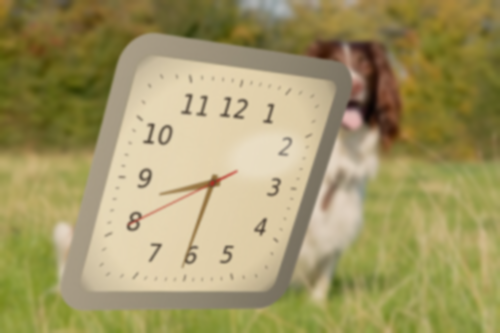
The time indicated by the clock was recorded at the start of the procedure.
8:30:40
